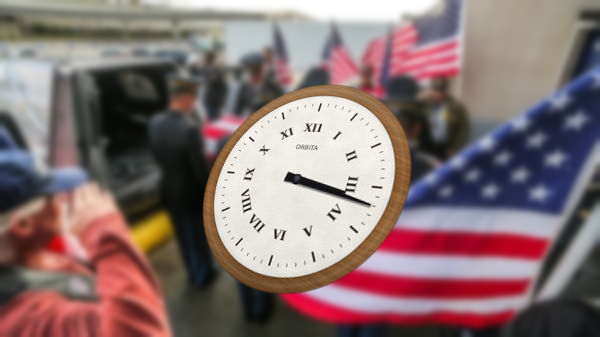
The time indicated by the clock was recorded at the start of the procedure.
3:17
